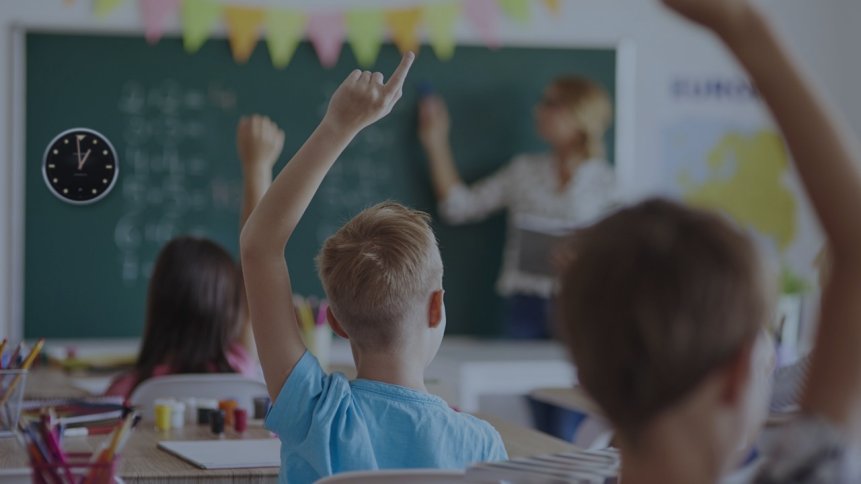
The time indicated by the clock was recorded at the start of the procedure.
12:59
